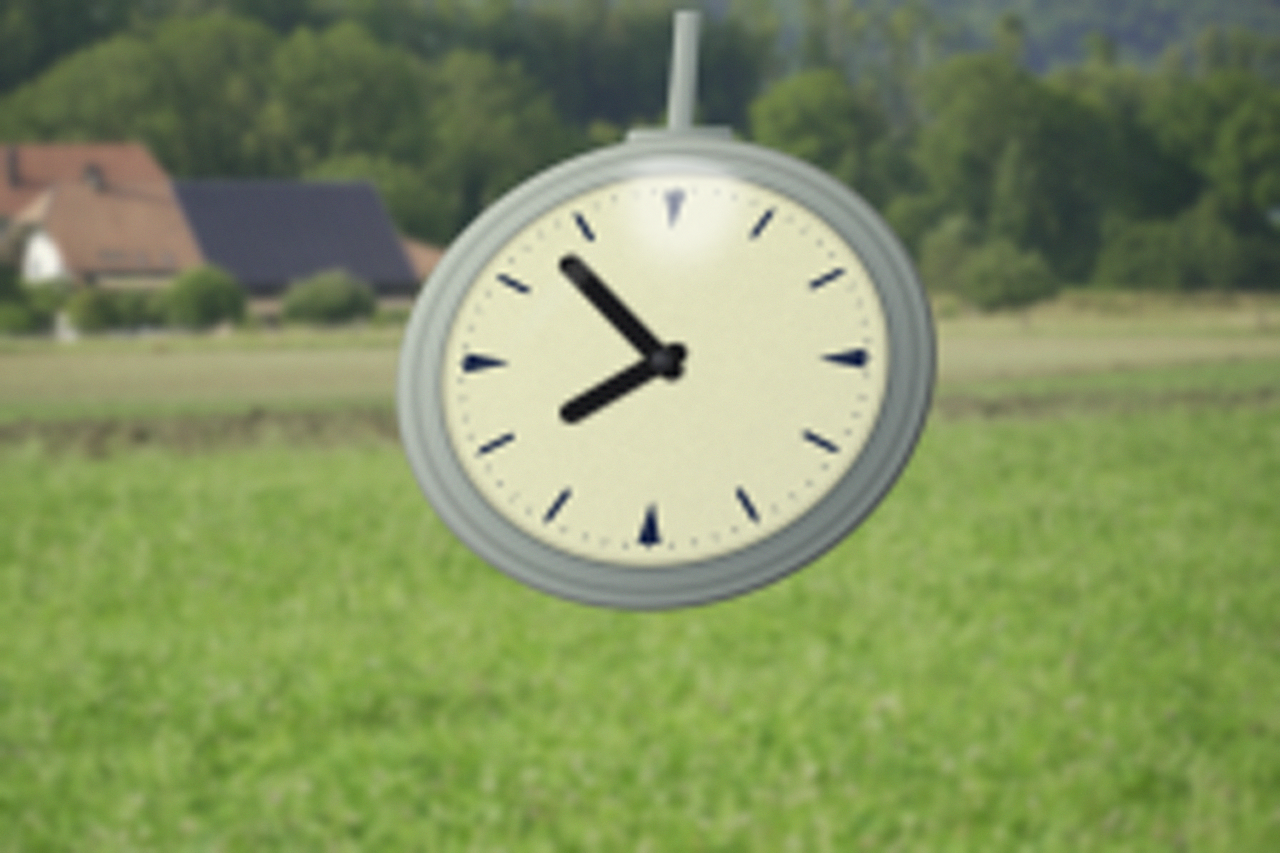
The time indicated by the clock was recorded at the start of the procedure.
7:53
